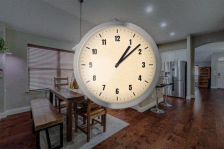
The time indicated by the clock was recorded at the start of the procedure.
1:08
